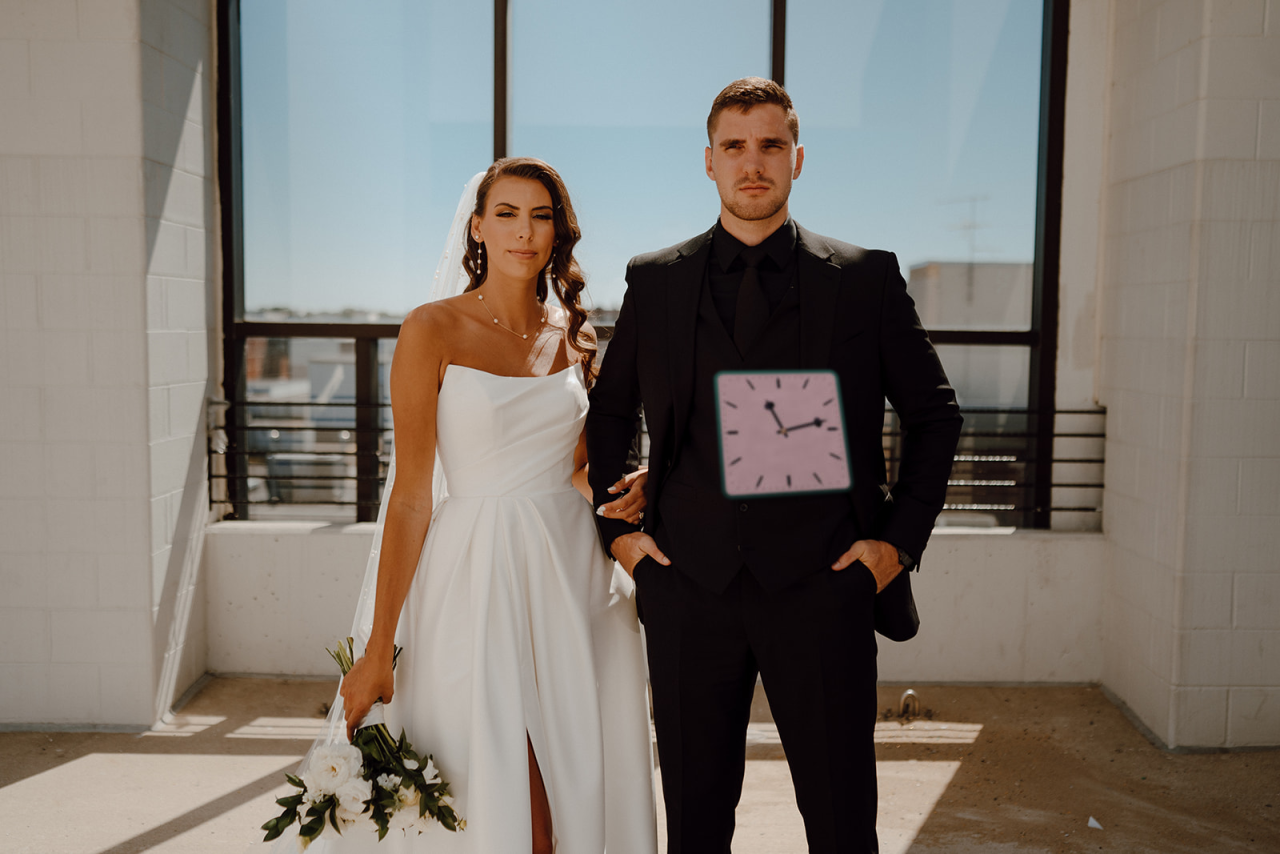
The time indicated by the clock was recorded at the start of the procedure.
11:13
